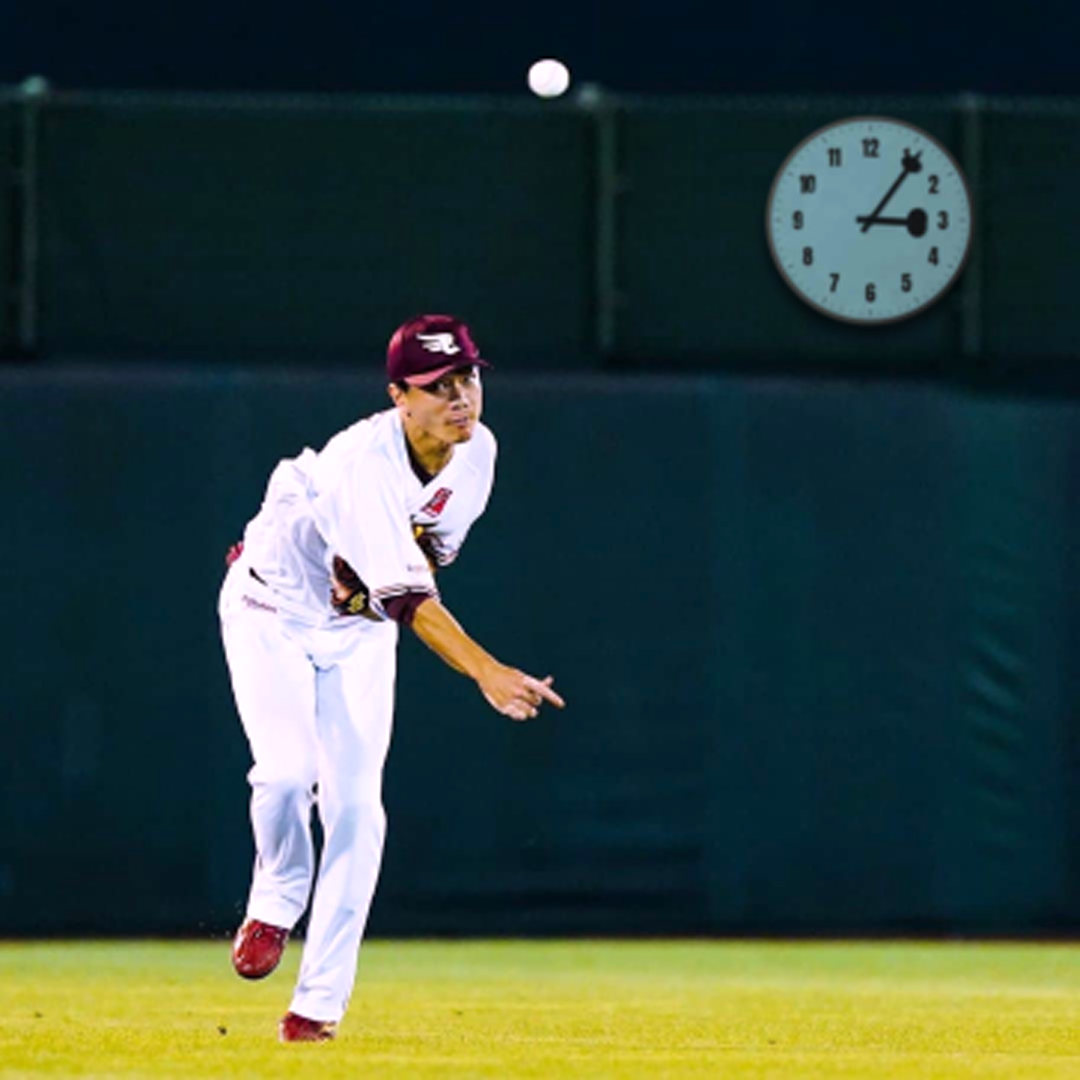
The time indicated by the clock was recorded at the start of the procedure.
3:06
